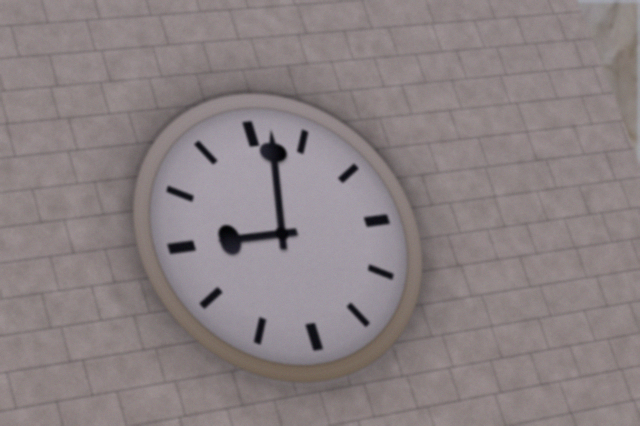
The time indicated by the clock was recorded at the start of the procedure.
9:02
